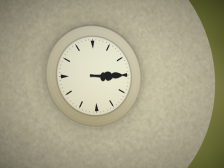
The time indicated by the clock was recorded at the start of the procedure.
3:15
